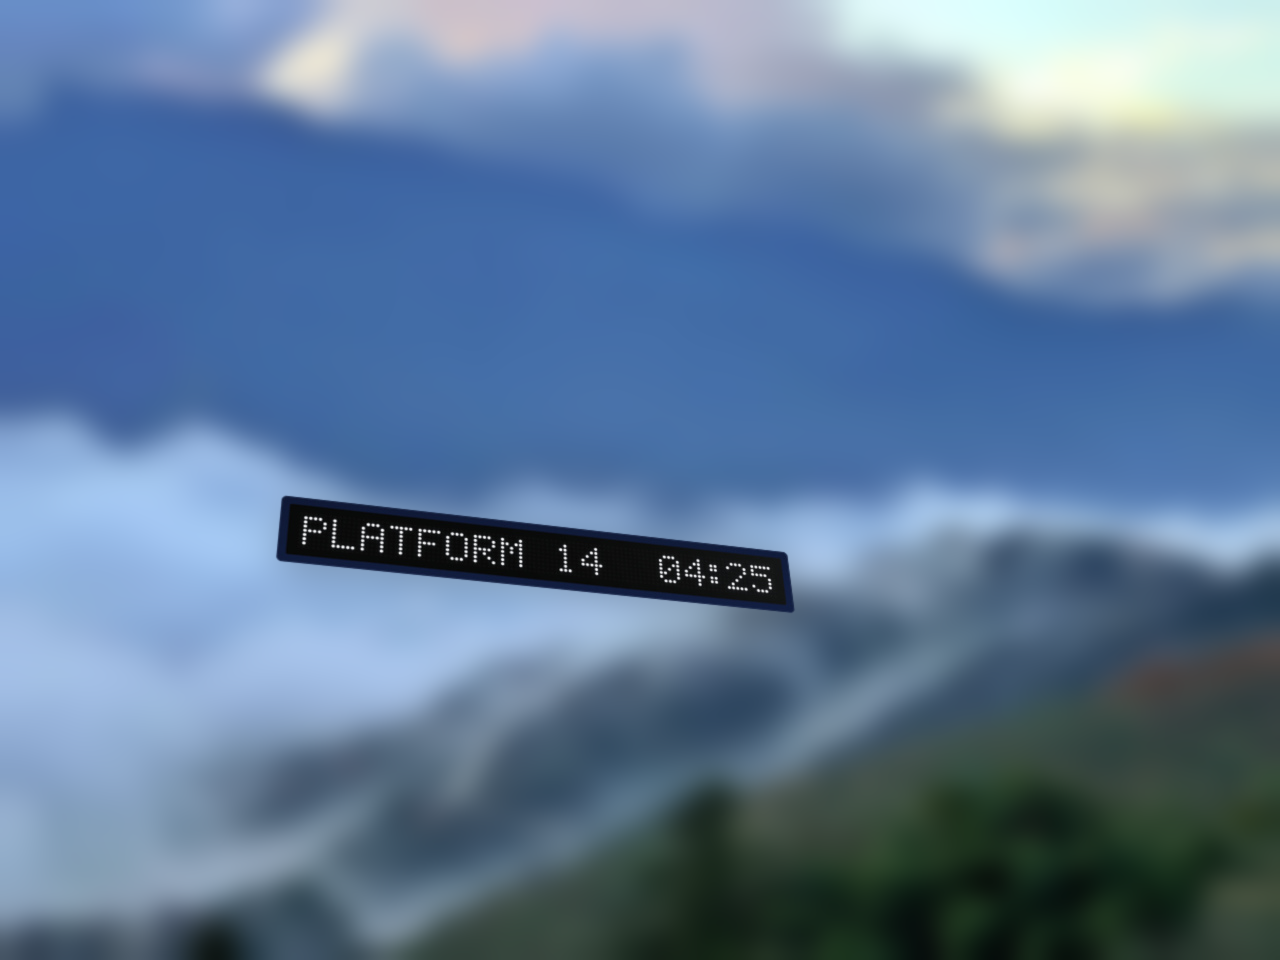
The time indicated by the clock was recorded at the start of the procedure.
4:25
